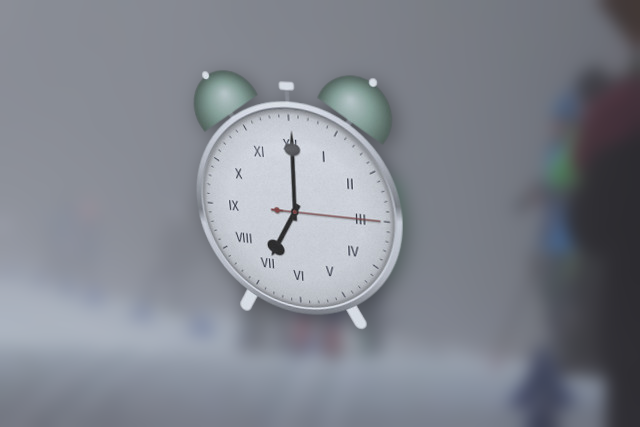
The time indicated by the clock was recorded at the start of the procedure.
7:00:15
